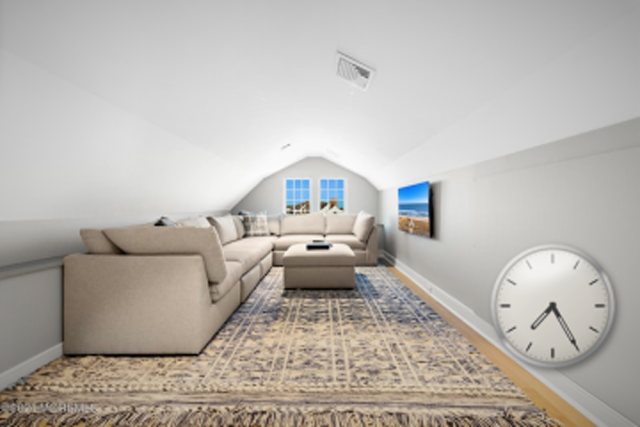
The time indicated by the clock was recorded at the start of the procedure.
7:25
